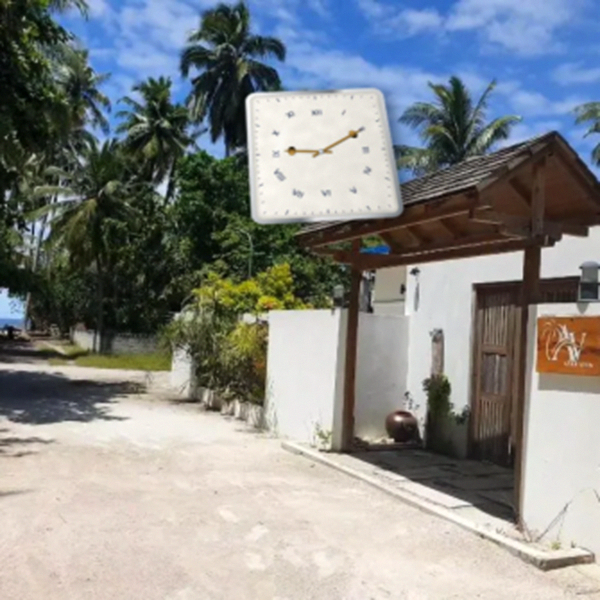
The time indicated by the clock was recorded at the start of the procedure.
9:10
